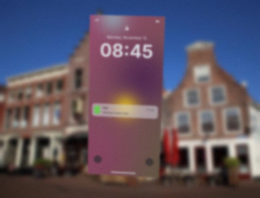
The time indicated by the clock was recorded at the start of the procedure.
8:45
